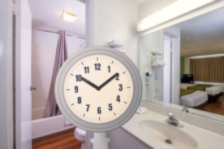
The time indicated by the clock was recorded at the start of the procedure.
10:09
